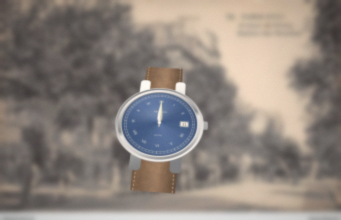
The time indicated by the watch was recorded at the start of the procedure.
12:00
